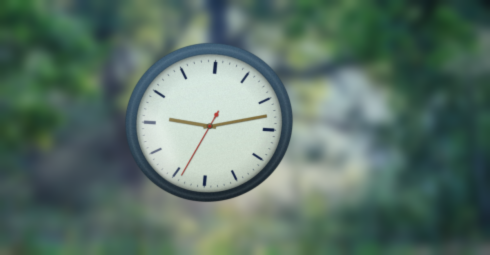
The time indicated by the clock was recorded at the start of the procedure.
9:12:34
